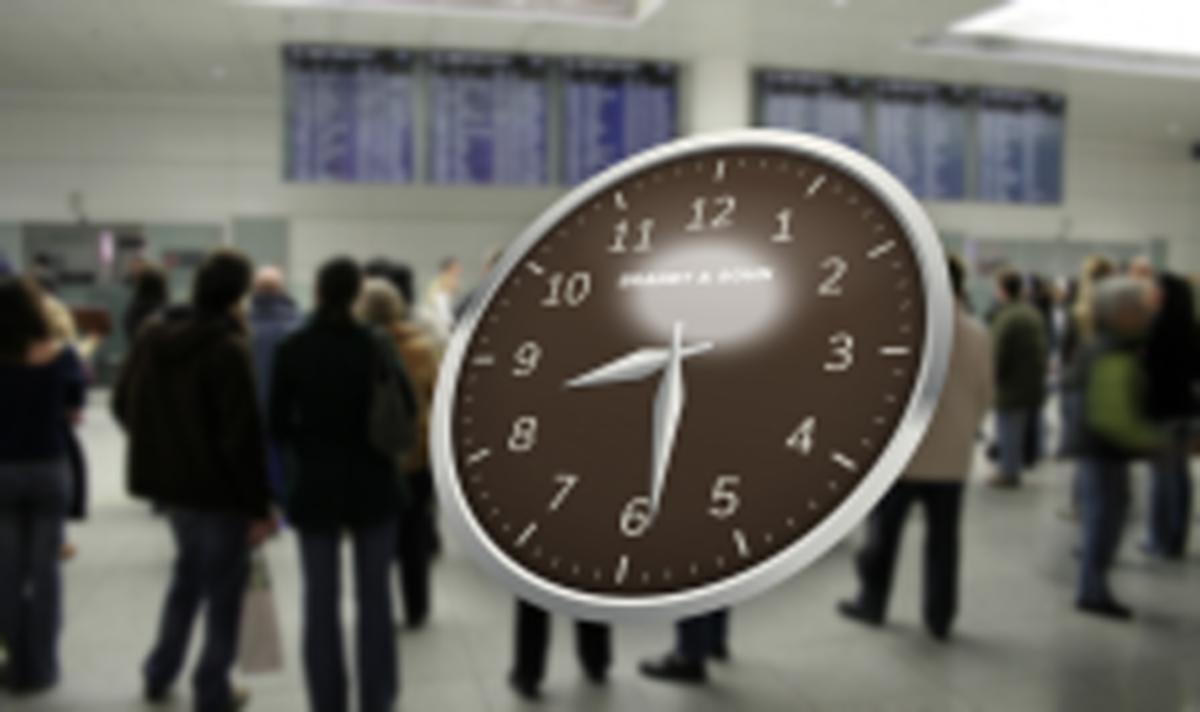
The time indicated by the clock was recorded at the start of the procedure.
8:29
